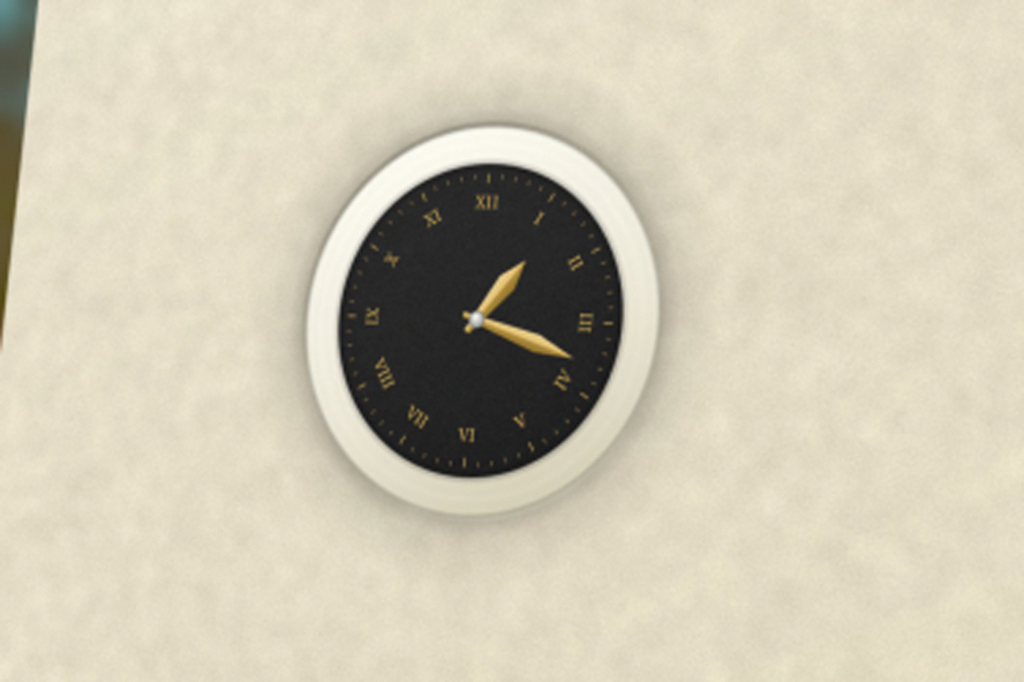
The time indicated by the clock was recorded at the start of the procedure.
1:18
